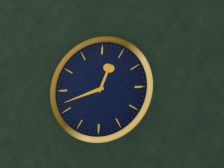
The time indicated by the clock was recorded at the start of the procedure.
12:42
